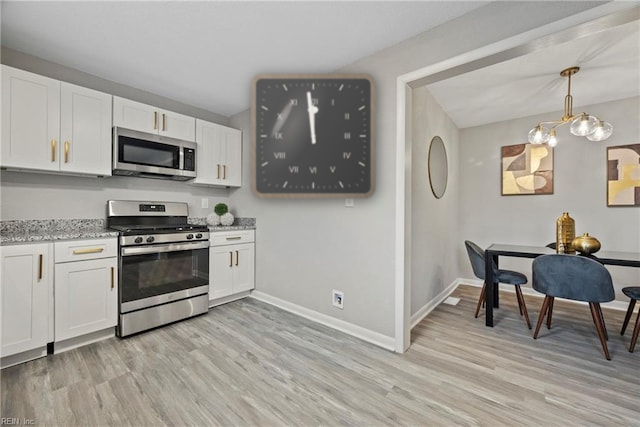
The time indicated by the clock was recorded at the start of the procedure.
11:59
